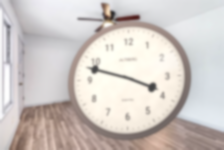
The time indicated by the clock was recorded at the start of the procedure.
3:48
